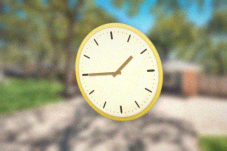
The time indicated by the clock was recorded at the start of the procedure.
1:45
